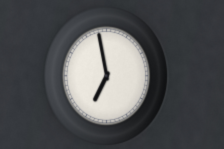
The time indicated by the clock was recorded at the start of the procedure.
6:58
